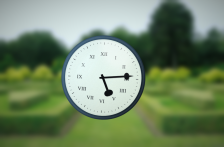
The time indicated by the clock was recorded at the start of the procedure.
5:14
